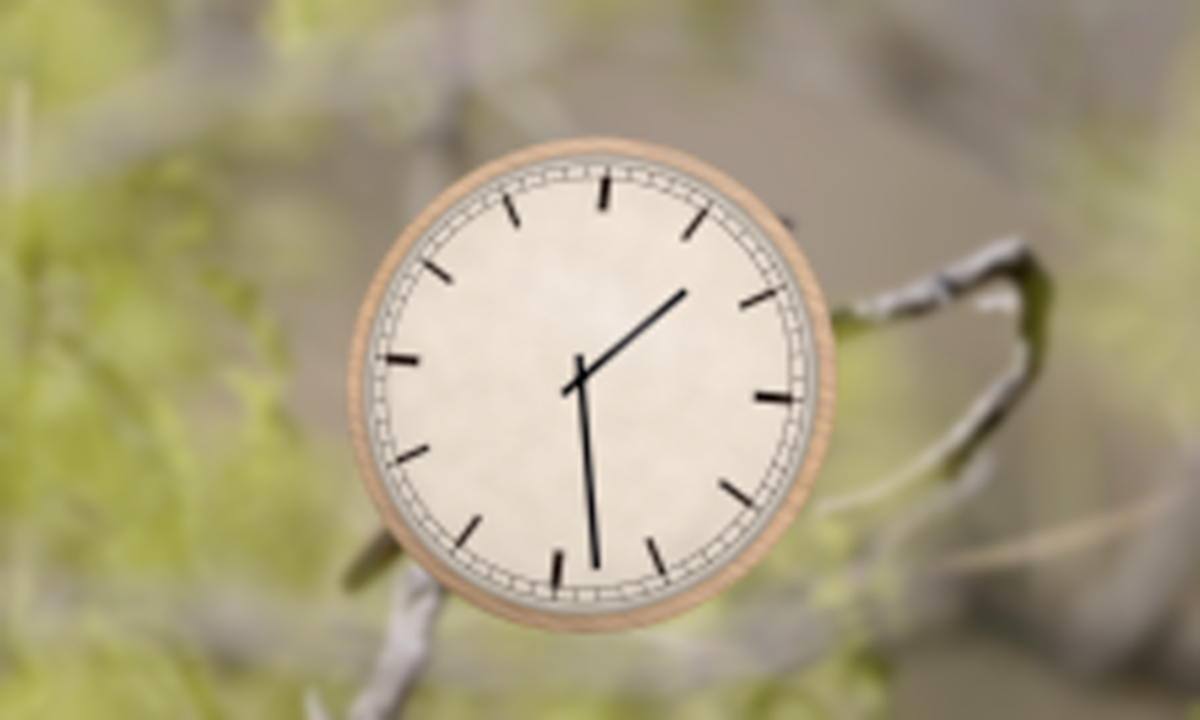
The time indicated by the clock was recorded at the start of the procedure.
1:28
